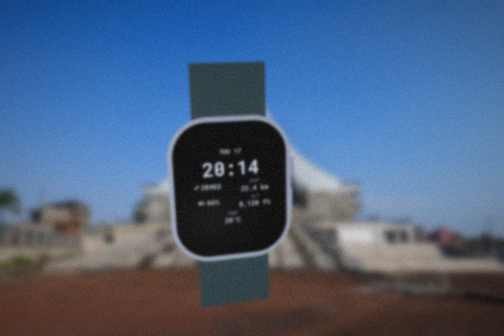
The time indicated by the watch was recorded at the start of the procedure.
20:14
